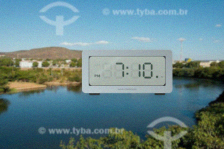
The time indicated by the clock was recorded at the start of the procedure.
7:10
